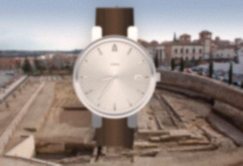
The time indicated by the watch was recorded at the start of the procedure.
8:36
